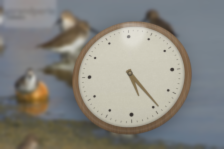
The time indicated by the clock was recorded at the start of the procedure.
5:24
